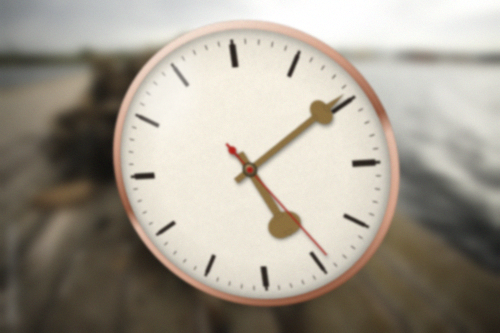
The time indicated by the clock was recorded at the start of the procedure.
5:09:24
